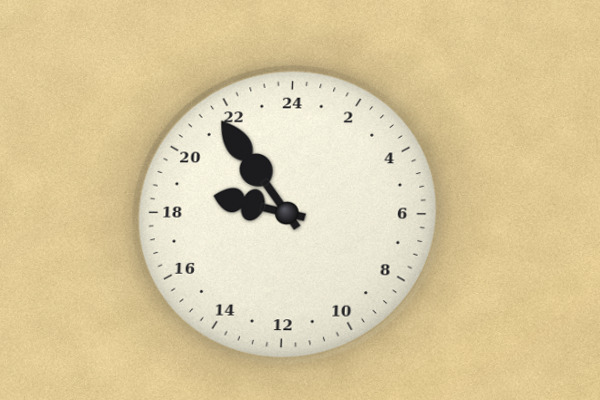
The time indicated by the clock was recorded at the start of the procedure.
18:54
